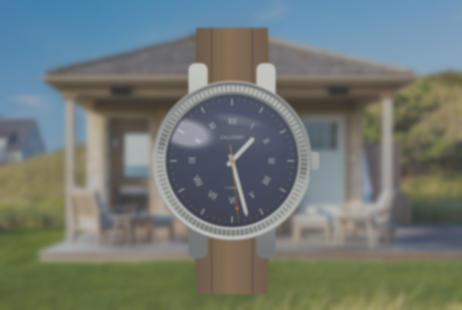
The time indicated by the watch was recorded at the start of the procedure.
1:27:29
